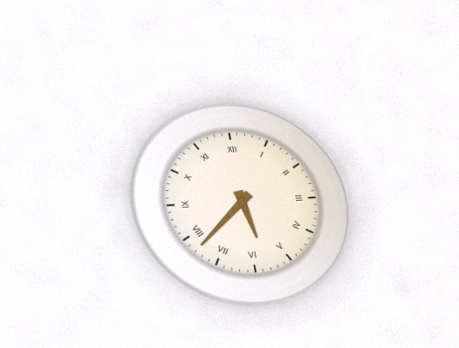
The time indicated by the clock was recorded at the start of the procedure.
5:38
